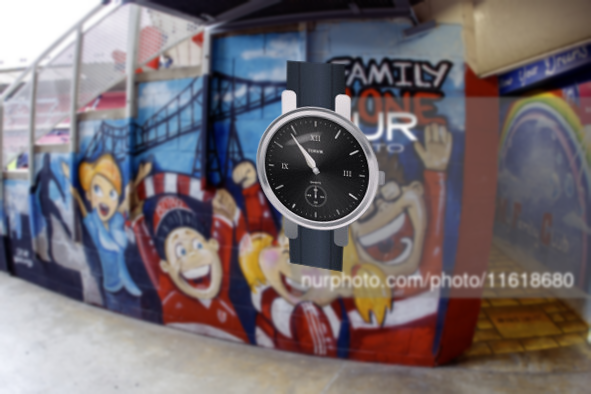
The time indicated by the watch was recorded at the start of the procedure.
10:54
